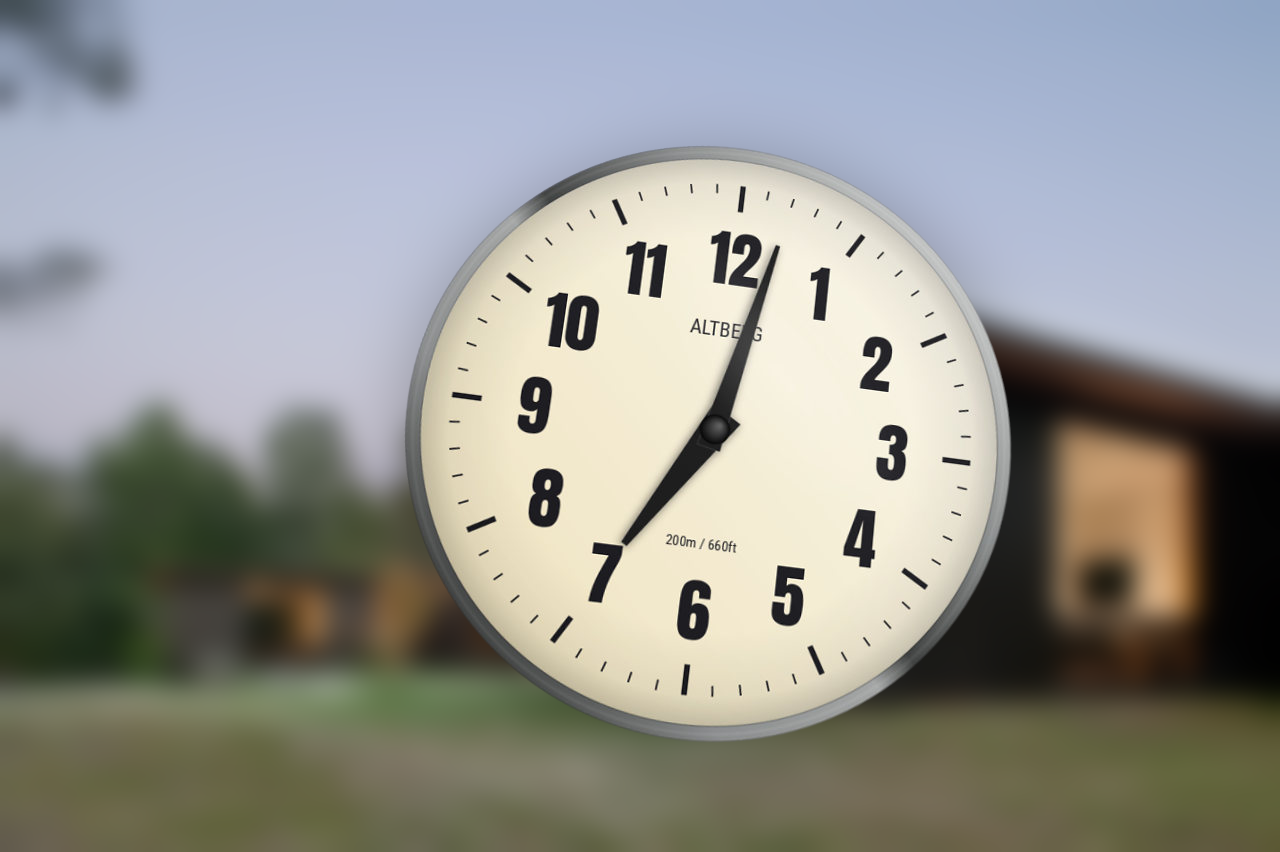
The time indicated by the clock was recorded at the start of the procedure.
7:02
